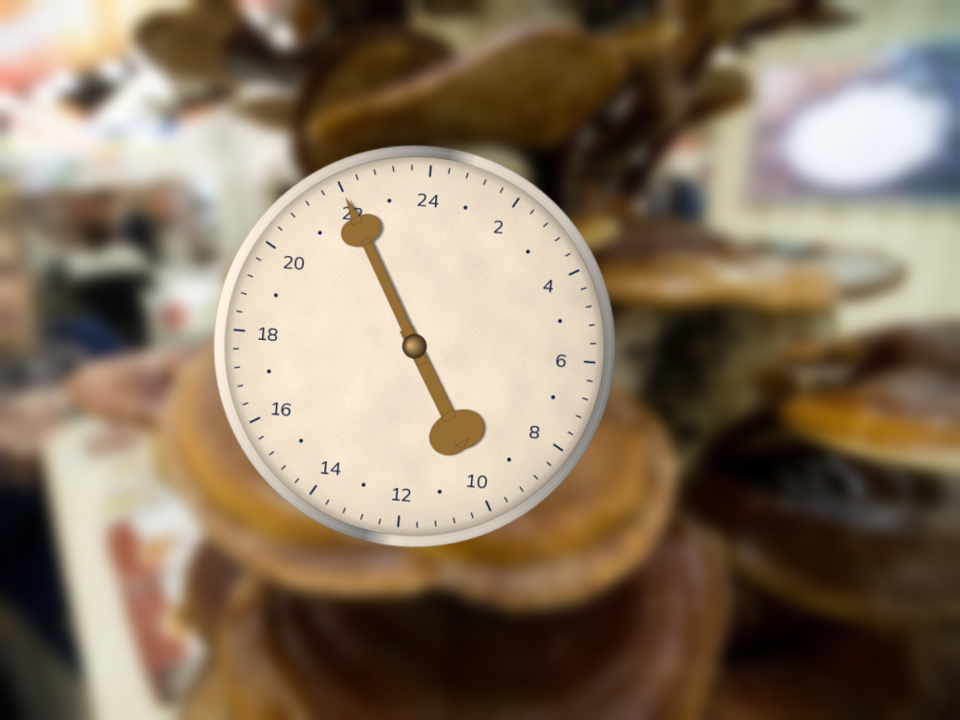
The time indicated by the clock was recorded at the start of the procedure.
9:55
